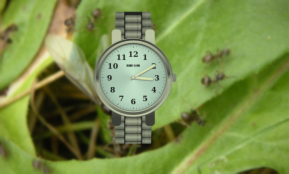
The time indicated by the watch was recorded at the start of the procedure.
3:10
